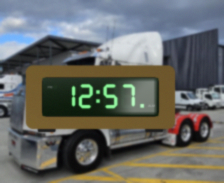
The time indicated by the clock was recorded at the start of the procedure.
12:57
